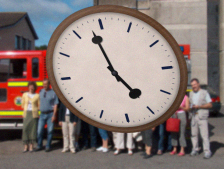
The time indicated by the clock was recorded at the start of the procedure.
4:58
